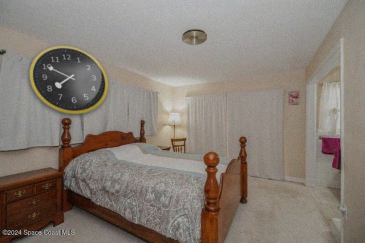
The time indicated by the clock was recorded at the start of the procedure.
7:50
